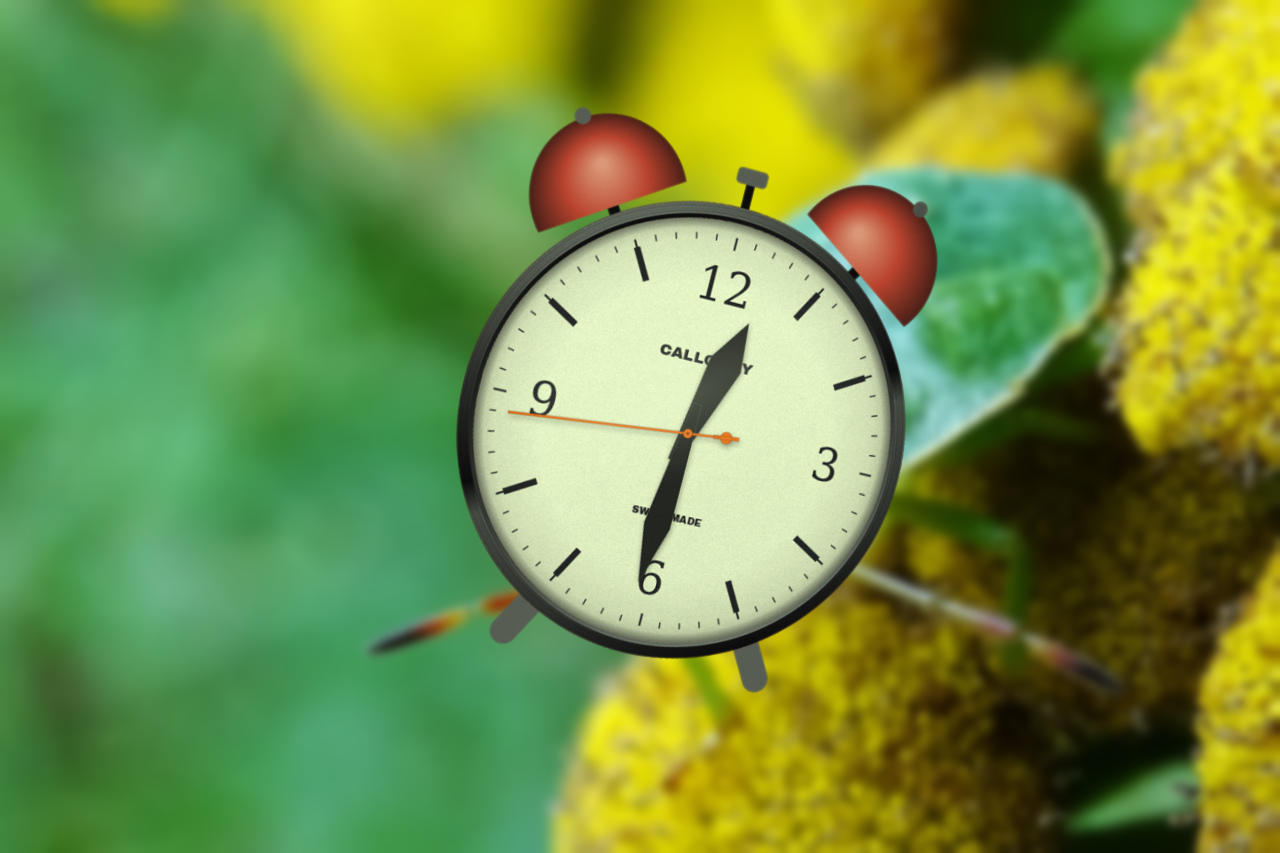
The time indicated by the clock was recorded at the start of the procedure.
12:30:44
